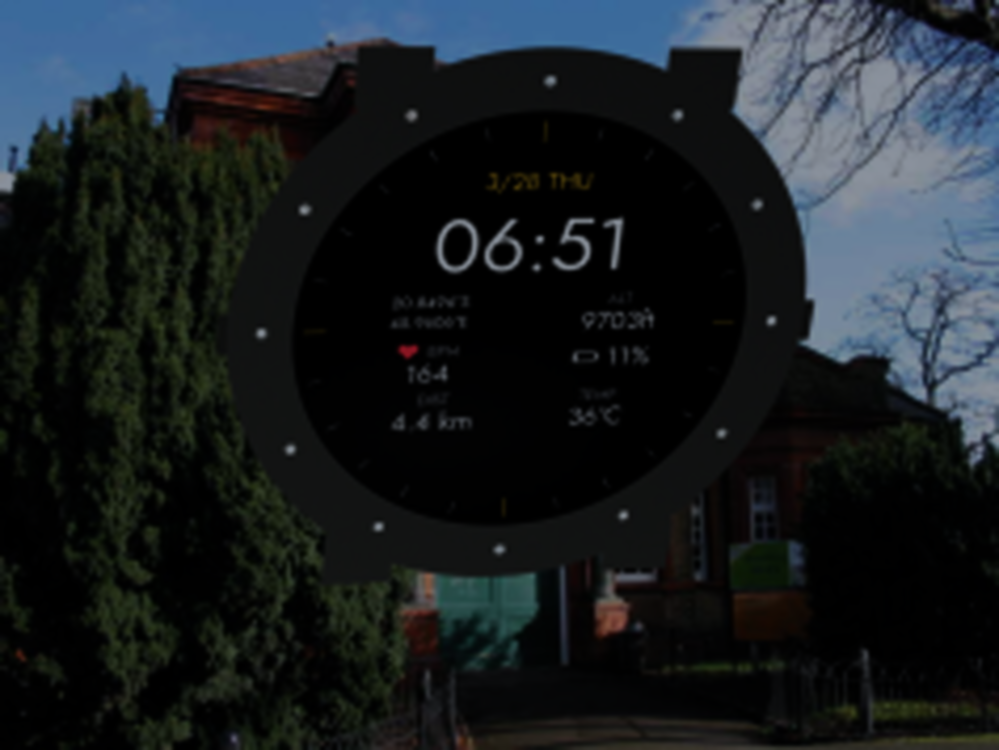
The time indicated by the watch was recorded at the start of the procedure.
6:51
